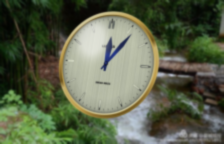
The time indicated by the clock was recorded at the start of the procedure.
12:06
